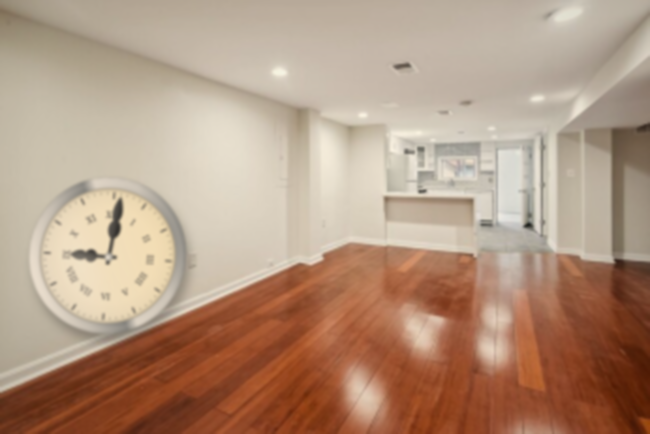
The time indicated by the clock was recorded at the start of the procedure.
9:01
